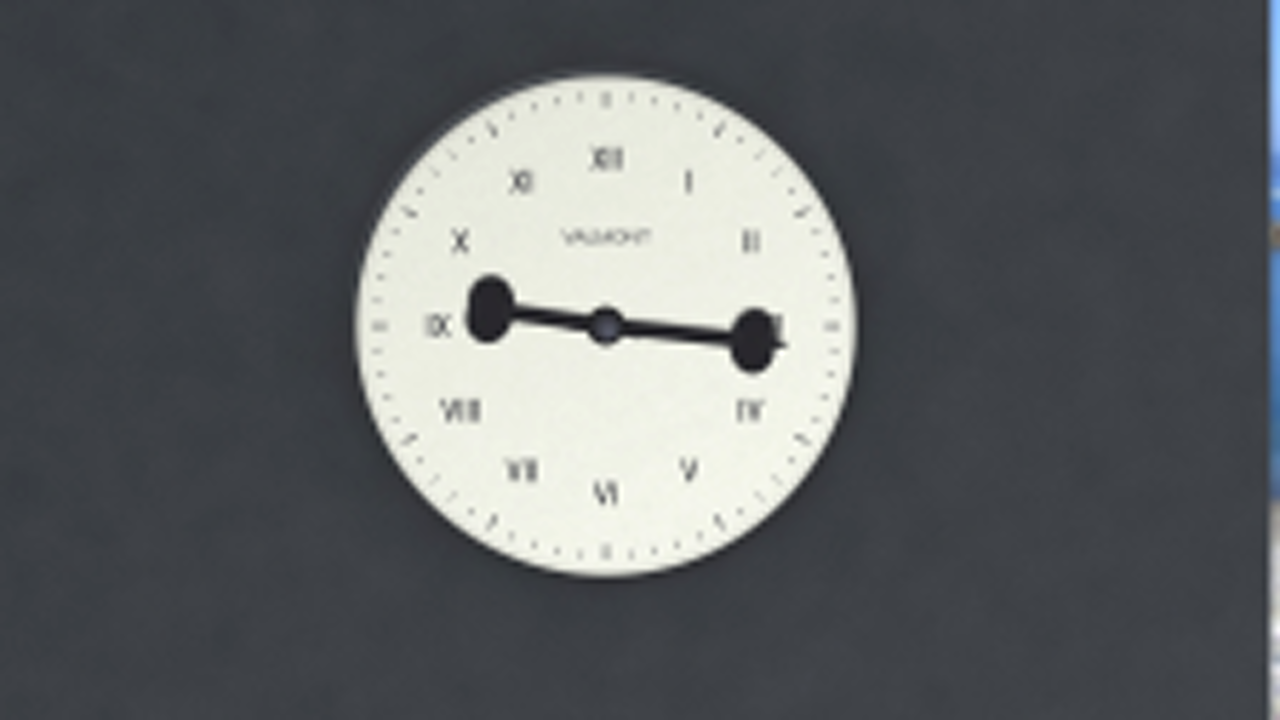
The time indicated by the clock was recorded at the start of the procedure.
9:16
